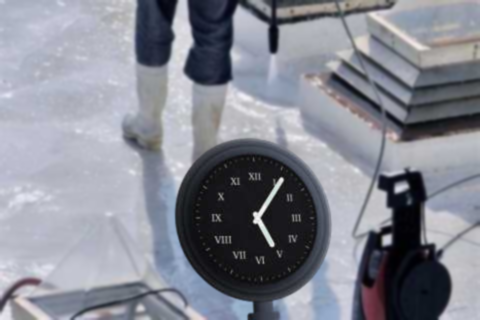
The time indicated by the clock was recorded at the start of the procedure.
5:06
